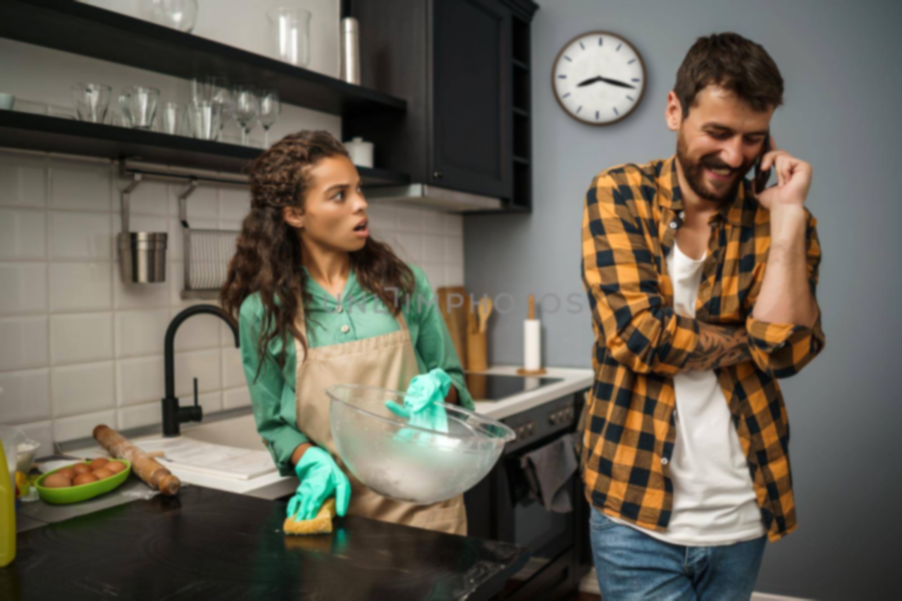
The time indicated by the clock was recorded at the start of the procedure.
8:17
